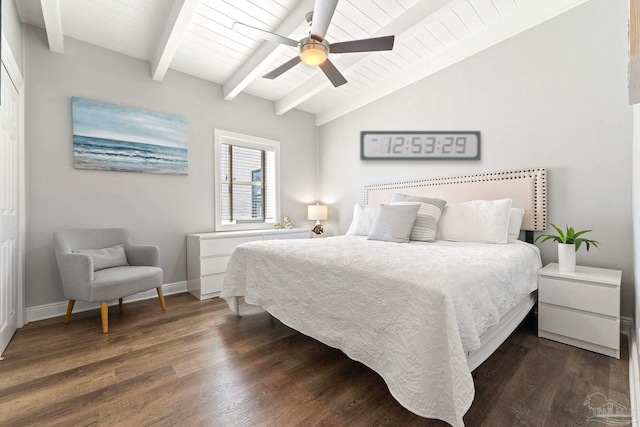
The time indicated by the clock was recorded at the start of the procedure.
12:53:29
